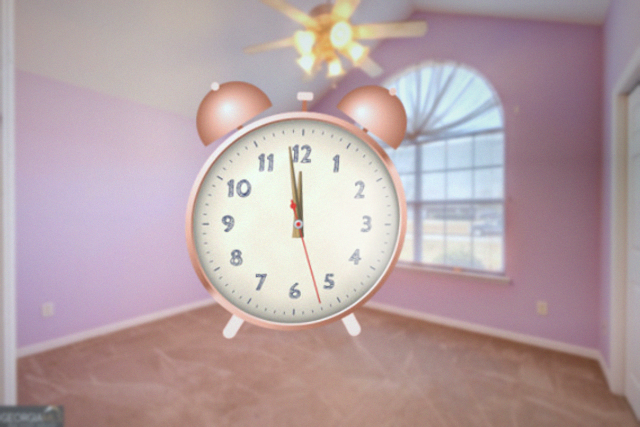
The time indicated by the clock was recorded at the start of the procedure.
11:58:27
